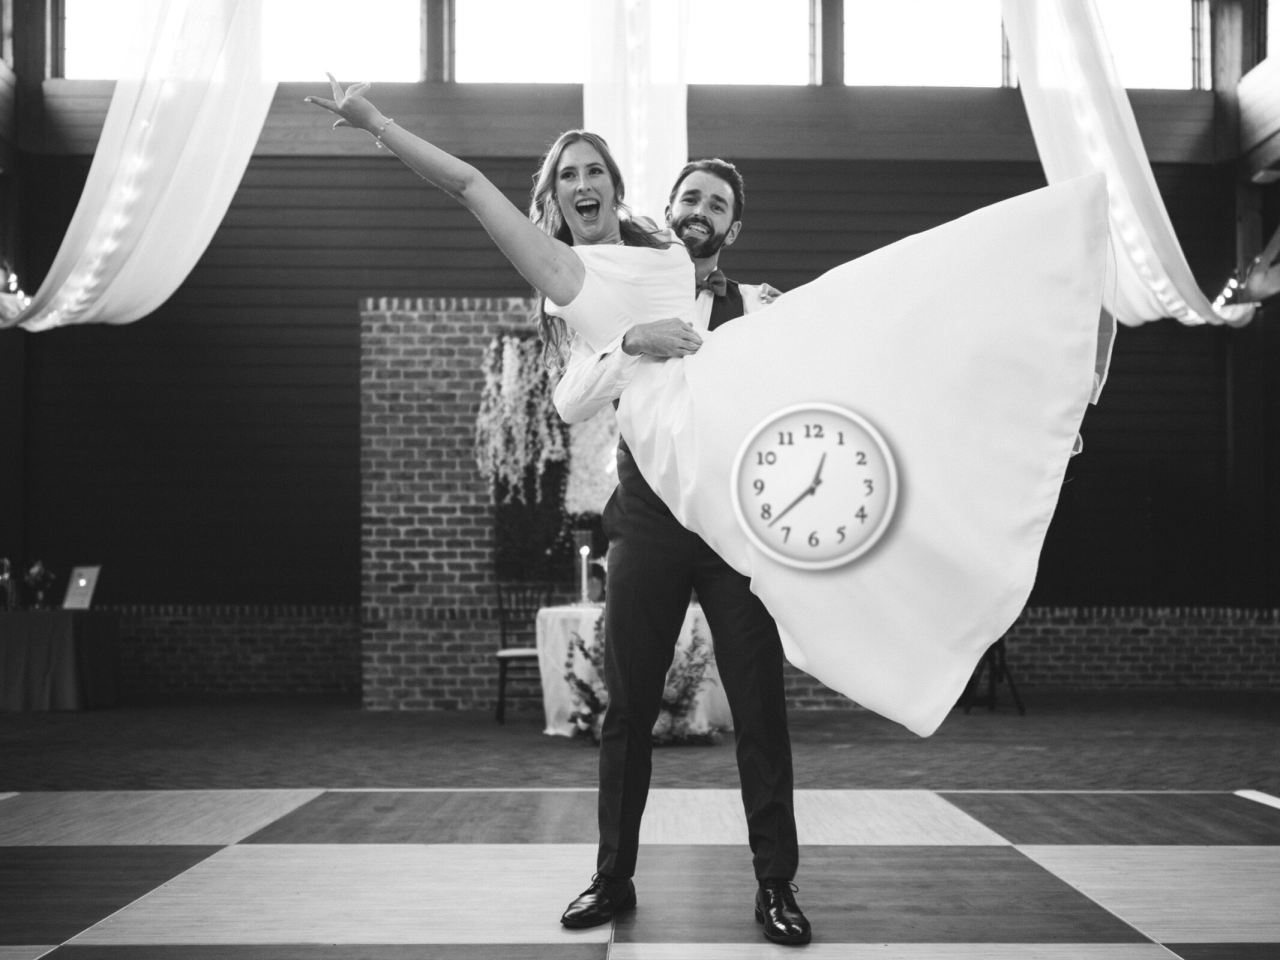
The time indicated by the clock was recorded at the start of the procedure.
12:38
